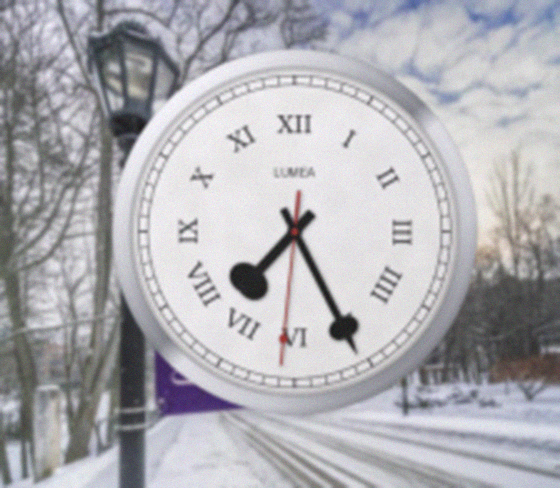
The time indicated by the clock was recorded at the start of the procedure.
7:25:31
